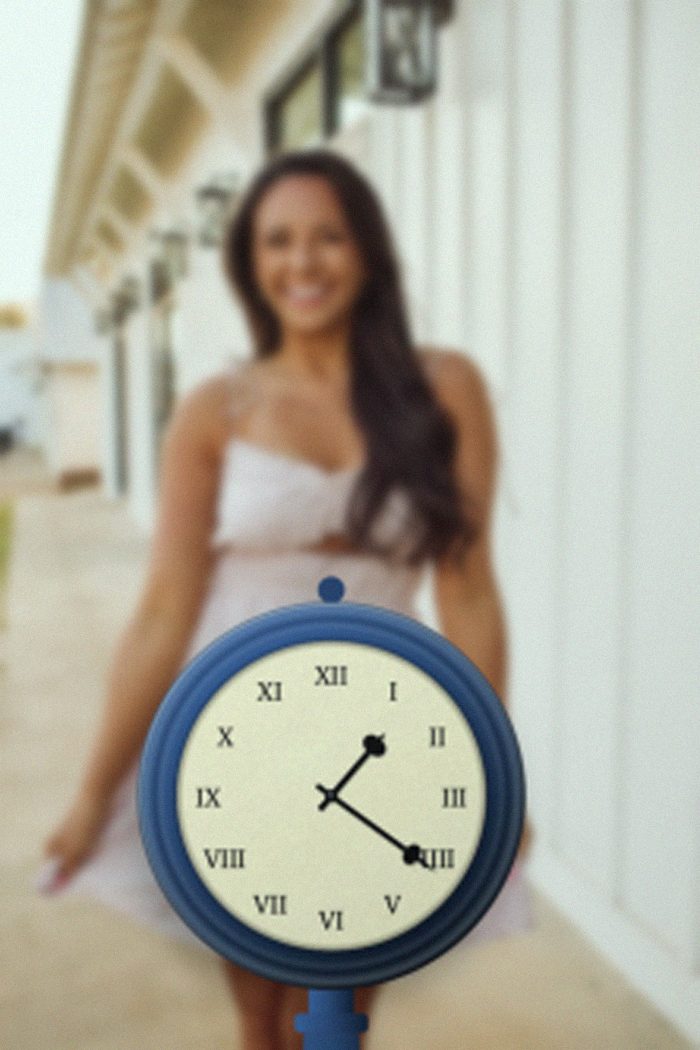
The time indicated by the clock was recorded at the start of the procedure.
1:21
